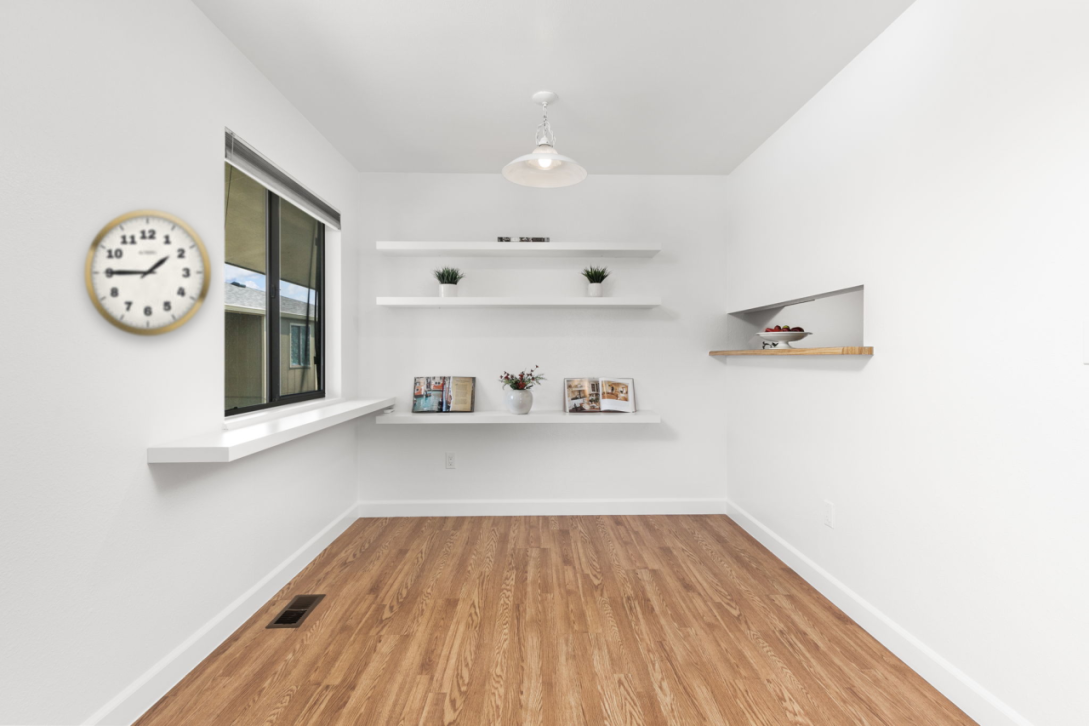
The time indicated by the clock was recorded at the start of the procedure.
1:45
